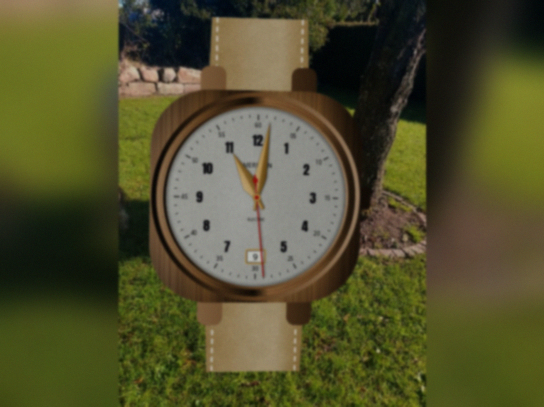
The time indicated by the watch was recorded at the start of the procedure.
11:01:29
